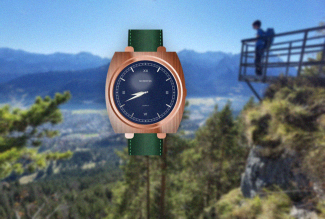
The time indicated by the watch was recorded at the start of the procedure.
8:41
